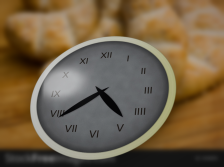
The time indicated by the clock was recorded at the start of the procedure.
4:39
